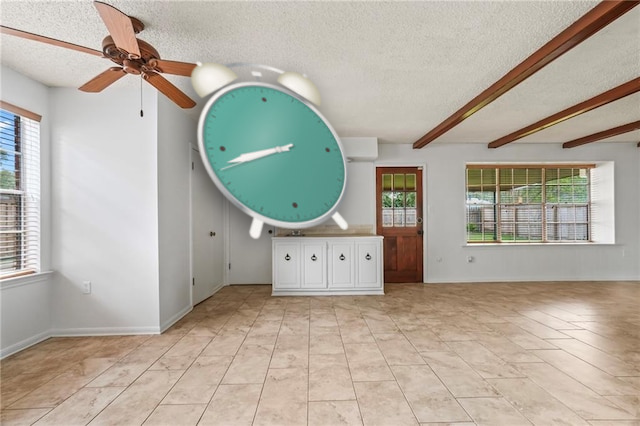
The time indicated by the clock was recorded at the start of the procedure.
8:42:42
